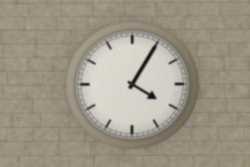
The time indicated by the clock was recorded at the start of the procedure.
4:05
